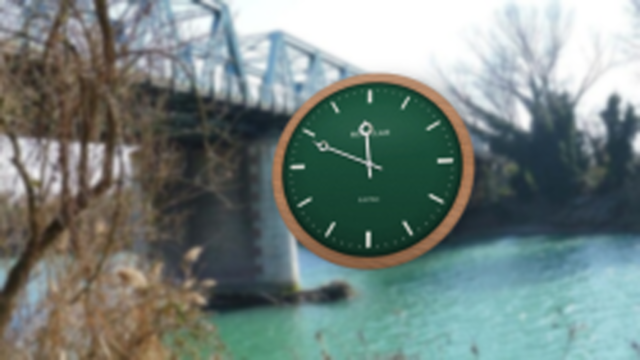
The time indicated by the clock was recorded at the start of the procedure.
11:49
